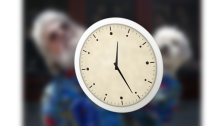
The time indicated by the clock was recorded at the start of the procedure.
12:26
